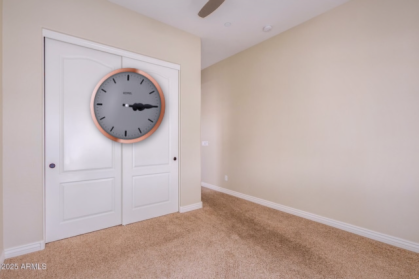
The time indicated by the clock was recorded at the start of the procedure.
3:15
